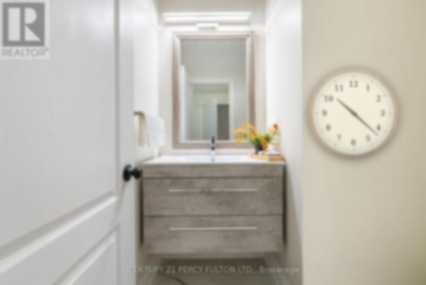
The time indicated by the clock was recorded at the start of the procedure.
10:22
